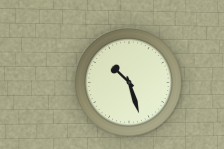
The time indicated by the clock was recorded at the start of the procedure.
10:27
